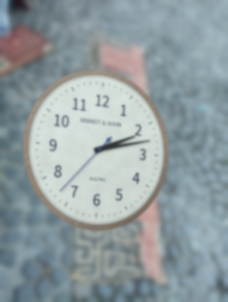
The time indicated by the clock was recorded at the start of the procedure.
2:12:37
